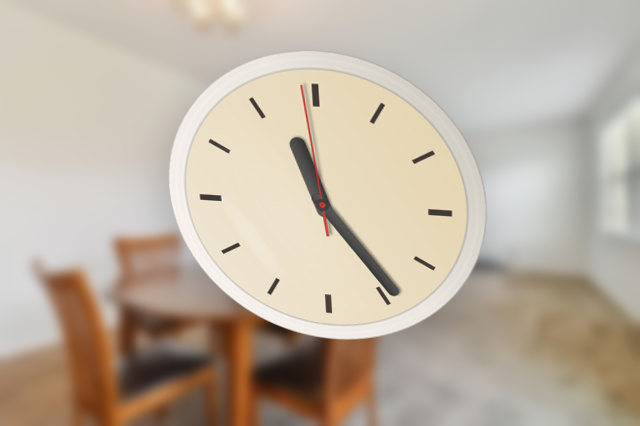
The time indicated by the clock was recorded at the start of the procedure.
11:23:59
